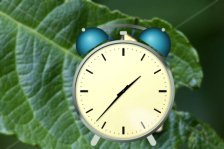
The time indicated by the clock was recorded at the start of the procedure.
1:37
